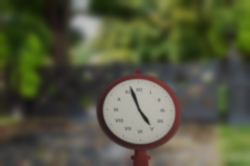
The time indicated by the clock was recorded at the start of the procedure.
4:57
